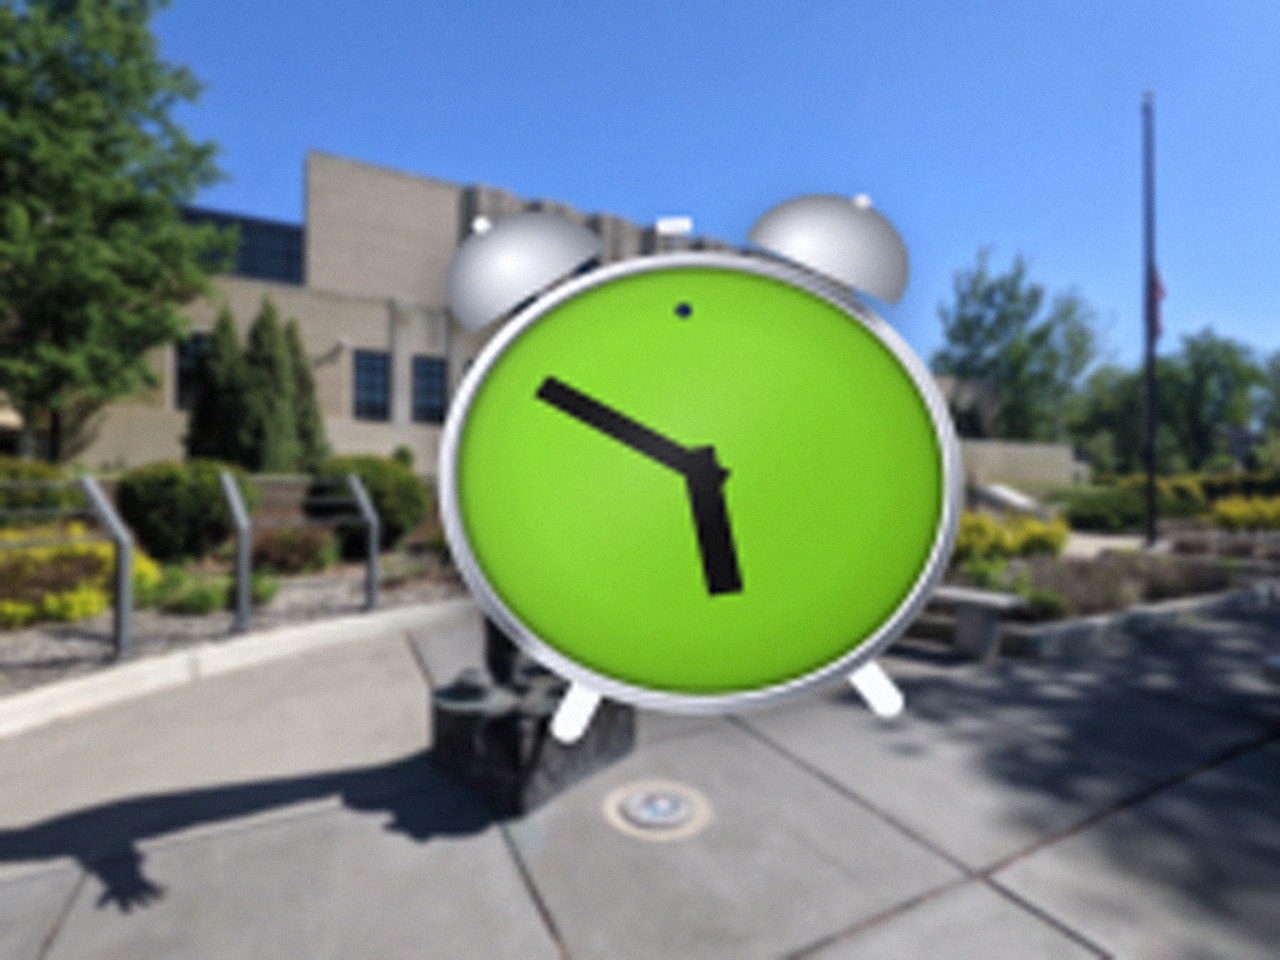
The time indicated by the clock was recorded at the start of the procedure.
5:51
